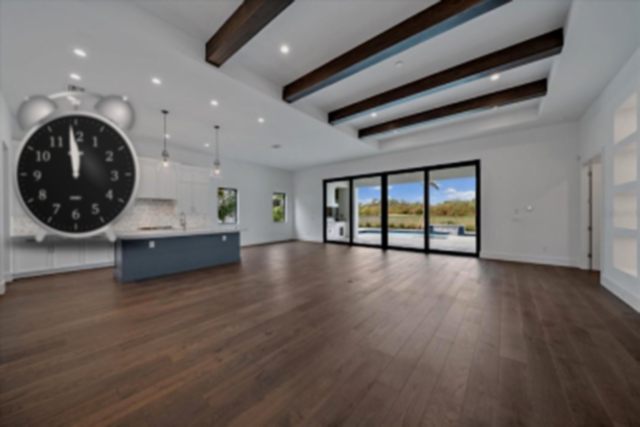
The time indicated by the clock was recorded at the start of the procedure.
11:59
